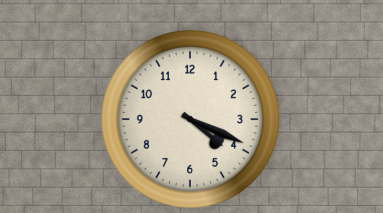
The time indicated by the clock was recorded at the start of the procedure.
4:19
